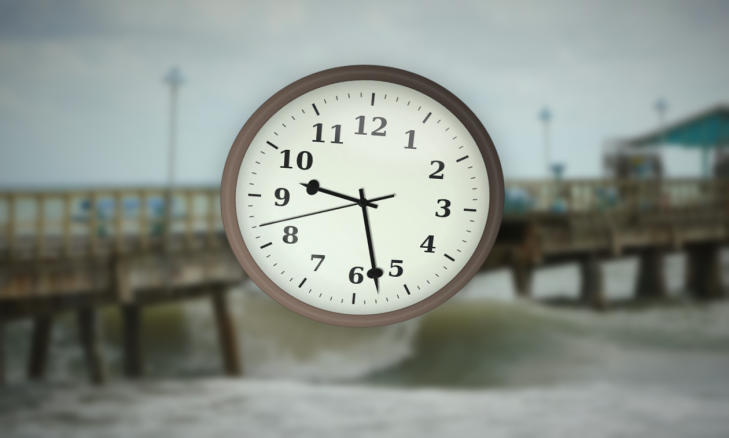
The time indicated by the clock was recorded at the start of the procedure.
9:27:42
